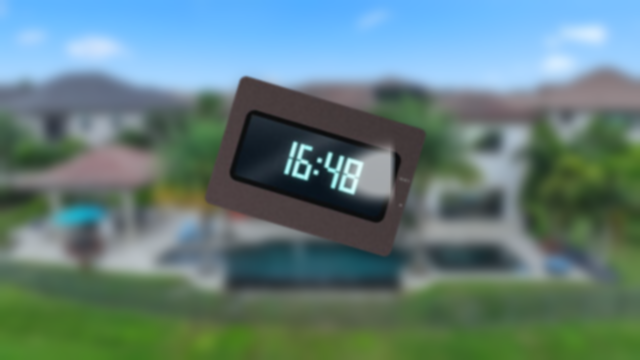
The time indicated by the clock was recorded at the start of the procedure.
16:48
